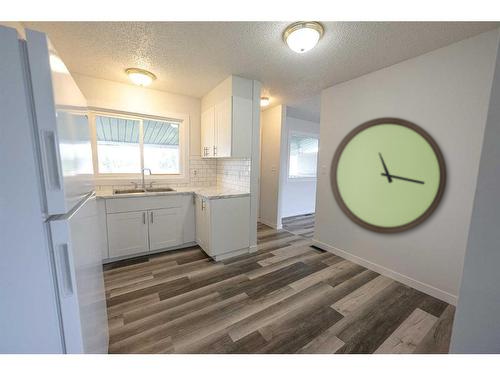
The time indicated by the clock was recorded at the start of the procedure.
11:17
